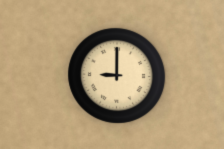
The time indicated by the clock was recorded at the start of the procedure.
9:00
